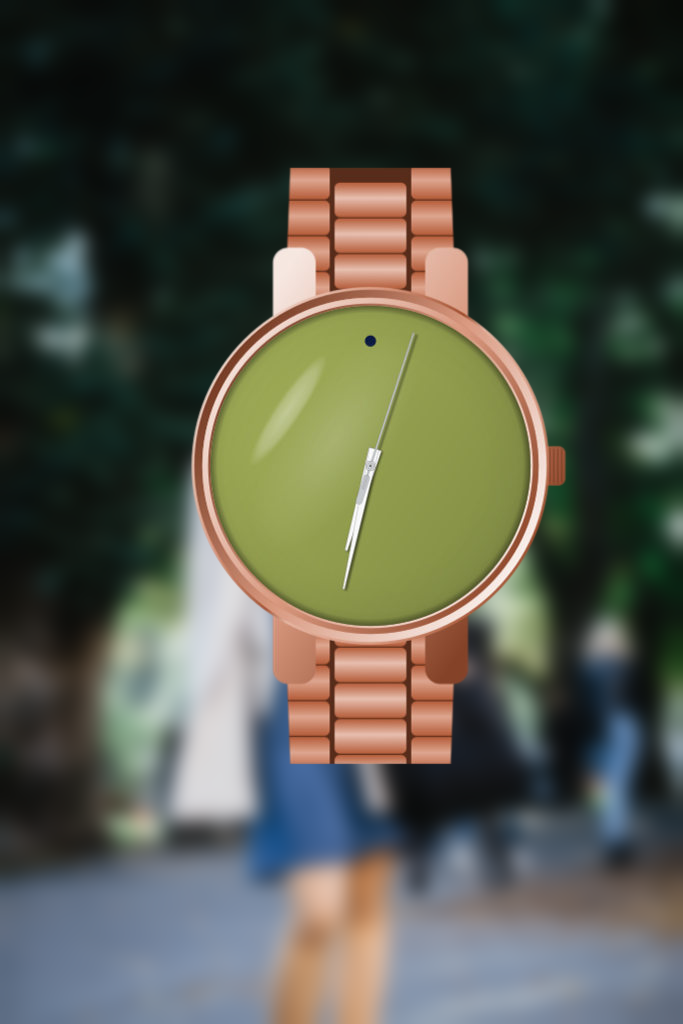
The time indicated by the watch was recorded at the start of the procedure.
6:32:03
